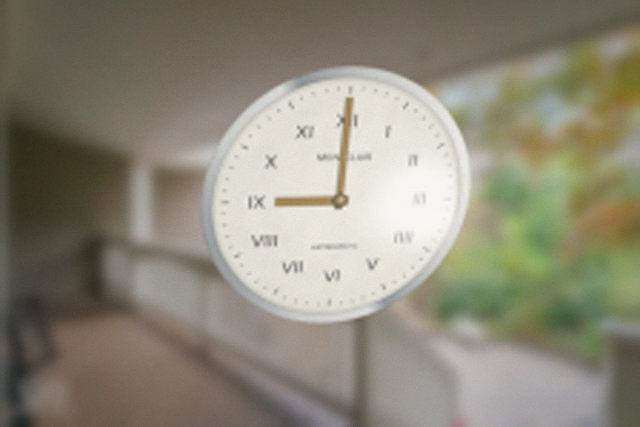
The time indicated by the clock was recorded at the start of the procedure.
9:00
